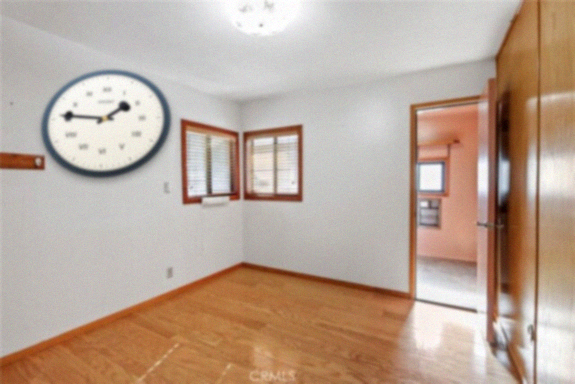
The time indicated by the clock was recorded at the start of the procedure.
1:46
